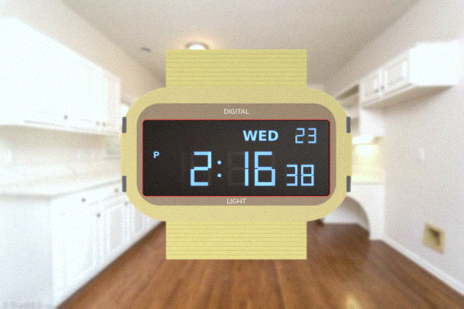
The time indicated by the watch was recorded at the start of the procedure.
2:16:38
